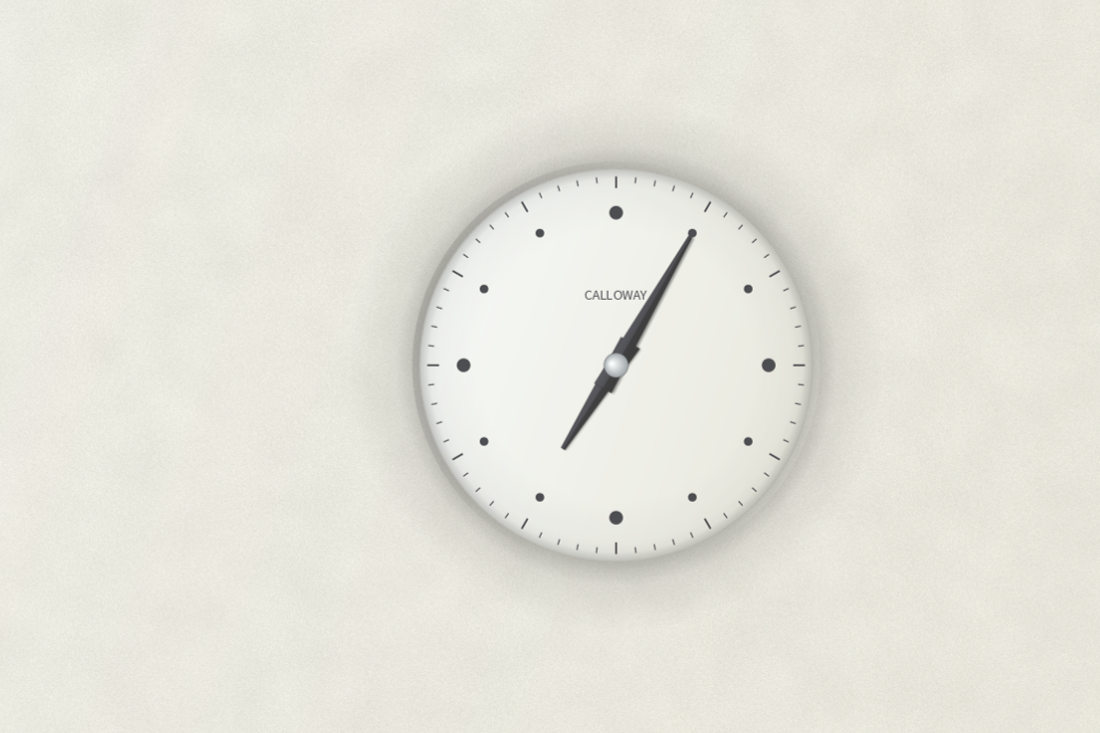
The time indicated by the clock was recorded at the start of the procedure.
7:05
